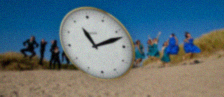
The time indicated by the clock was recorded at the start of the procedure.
11:12
